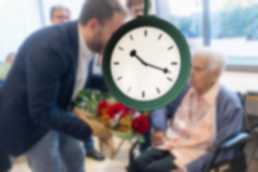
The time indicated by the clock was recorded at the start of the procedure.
10:18
